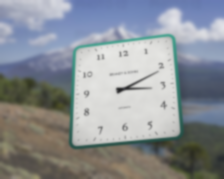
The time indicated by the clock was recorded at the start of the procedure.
3:11
